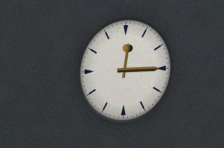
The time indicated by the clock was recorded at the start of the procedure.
12:15
